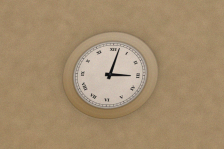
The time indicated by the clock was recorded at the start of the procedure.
3:02
